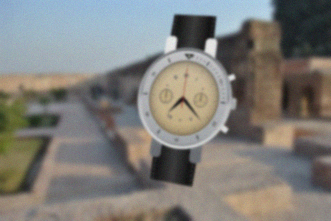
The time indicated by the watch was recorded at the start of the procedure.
7:22
